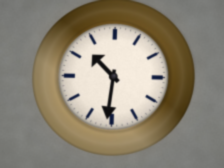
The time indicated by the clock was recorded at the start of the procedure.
10:31
